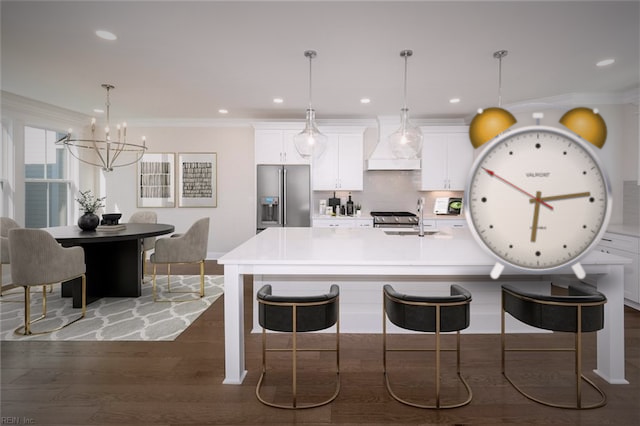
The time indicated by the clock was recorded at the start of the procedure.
6:13:50
